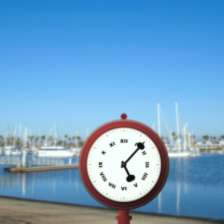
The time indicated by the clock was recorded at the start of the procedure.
5:07
